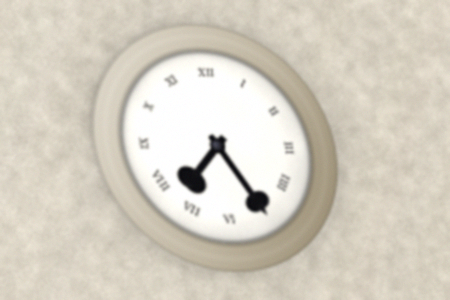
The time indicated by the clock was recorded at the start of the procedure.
7:25
